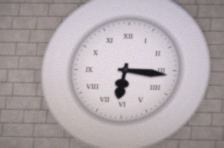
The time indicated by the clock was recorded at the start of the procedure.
6:16
